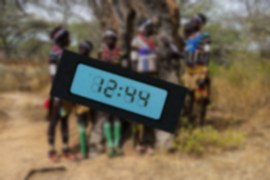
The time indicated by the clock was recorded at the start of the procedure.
12:44
